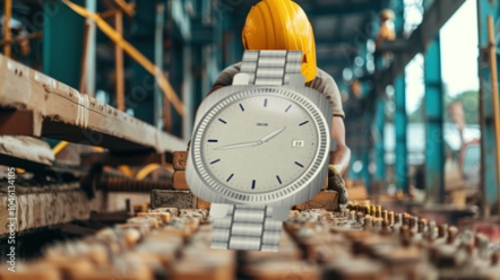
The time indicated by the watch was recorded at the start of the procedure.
1:43
